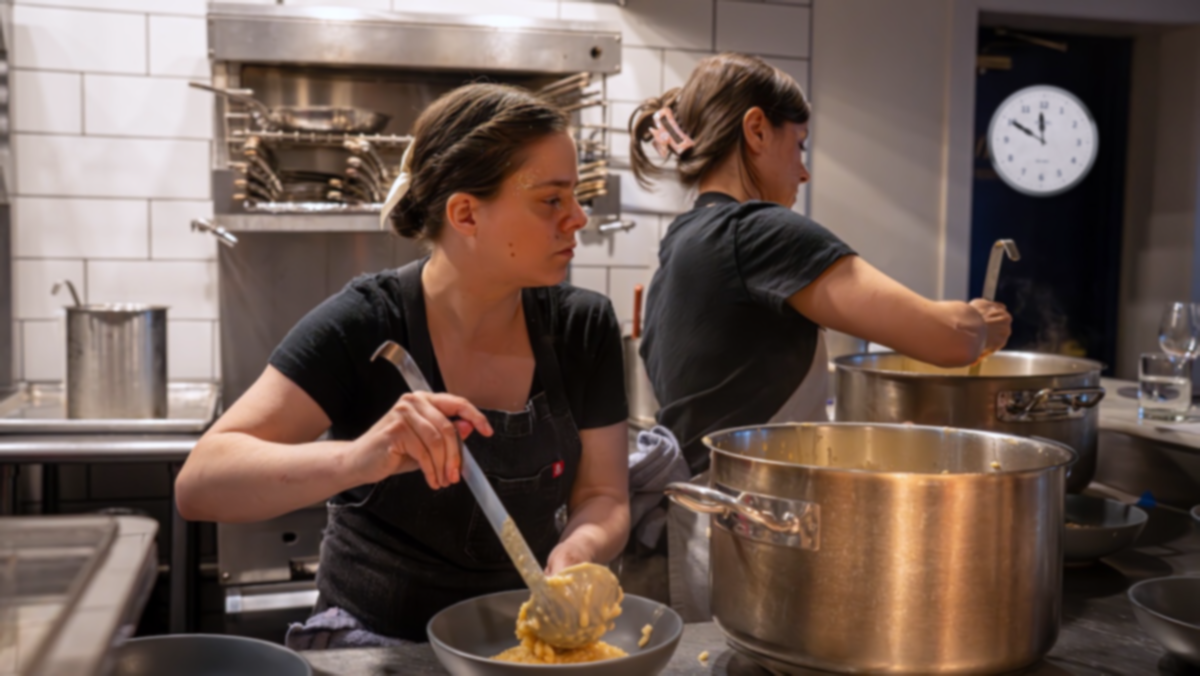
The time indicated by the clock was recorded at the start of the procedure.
11:50
